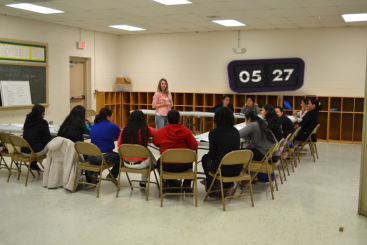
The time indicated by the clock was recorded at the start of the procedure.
5:27
